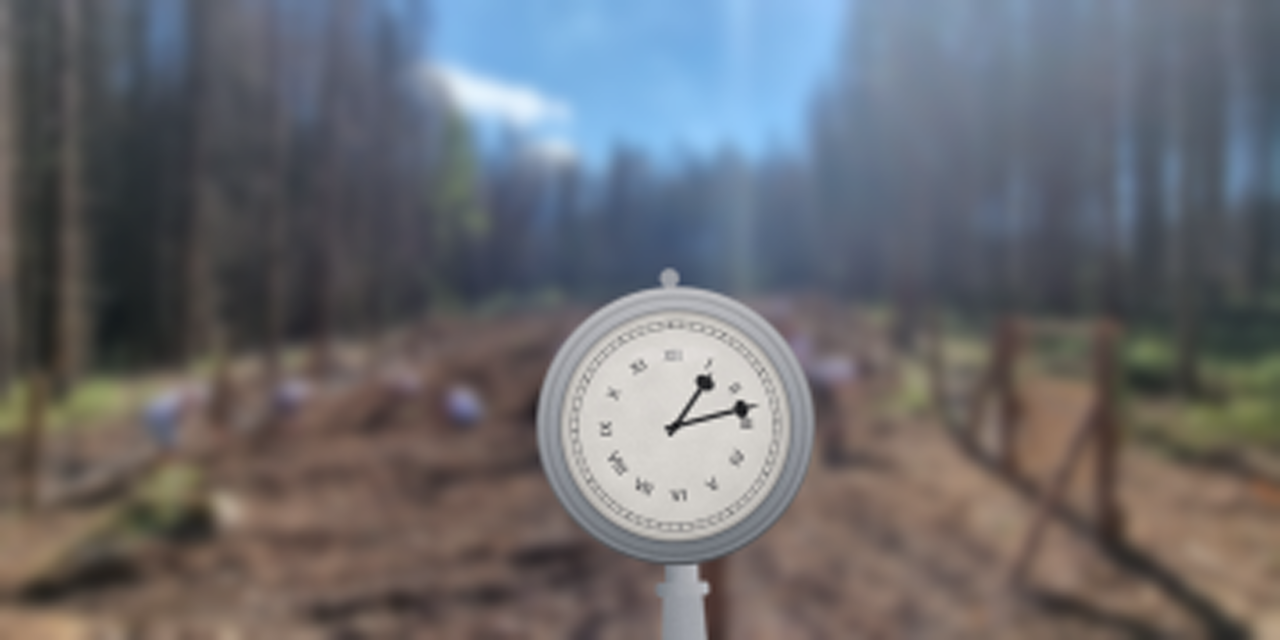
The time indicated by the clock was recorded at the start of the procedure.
1:13
